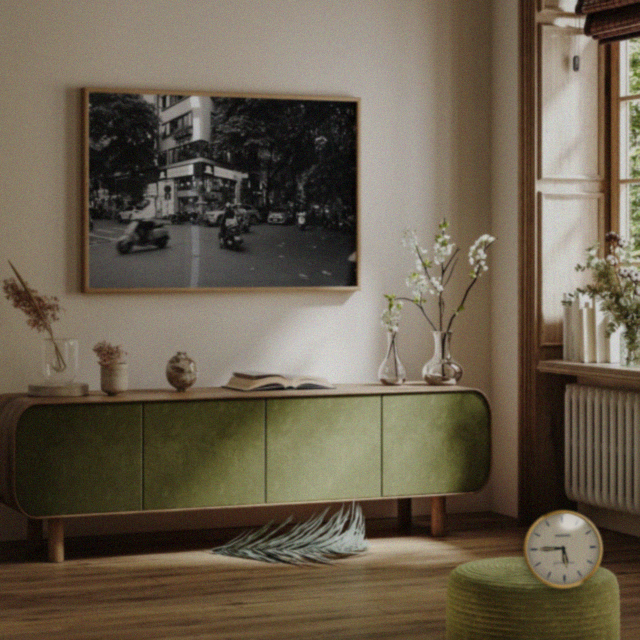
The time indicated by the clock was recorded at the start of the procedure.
5:45
